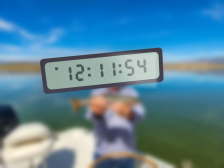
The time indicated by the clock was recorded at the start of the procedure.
12:11:54
